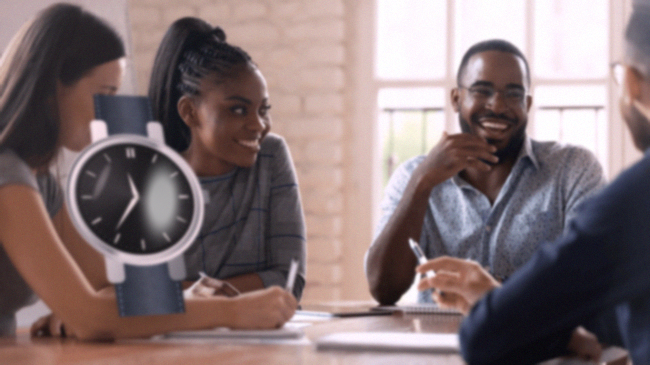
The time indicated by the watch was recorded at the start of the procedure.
11:36
